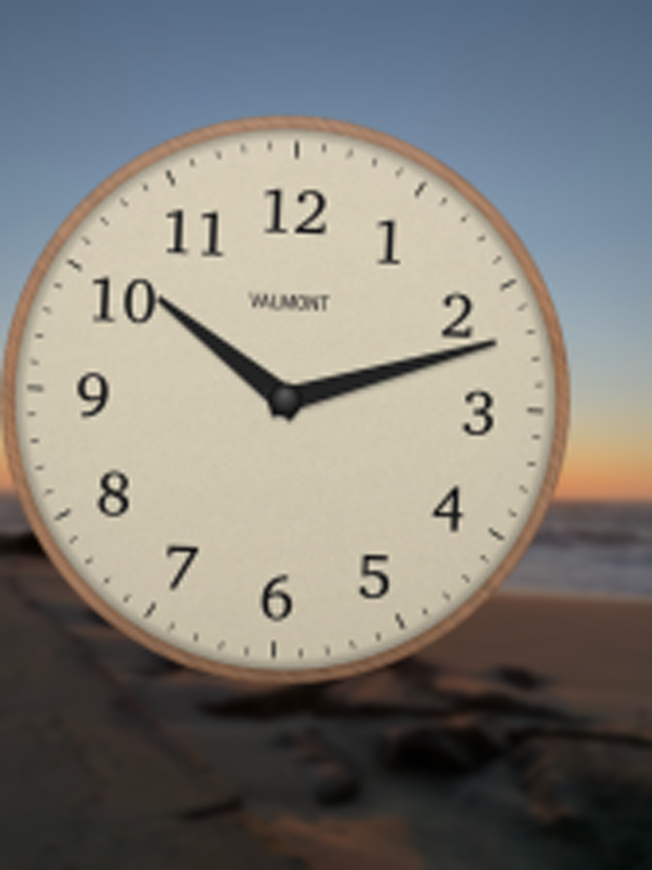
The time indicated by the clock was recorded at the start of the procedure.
10:12
